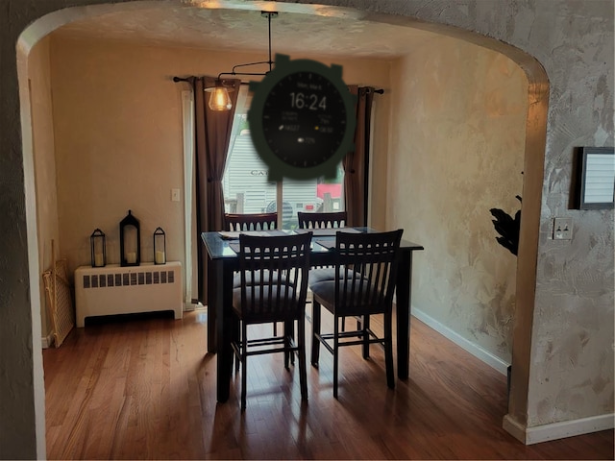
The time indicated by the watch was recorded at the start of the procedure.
16:24
